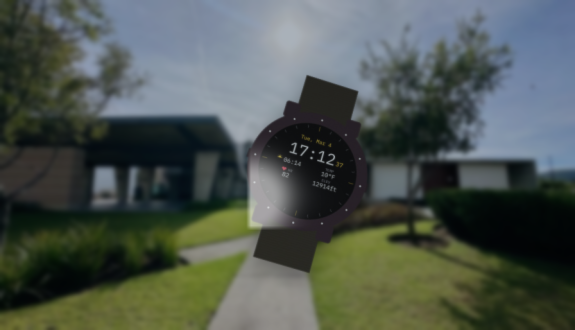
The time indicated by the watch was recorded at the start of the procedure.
17:12
